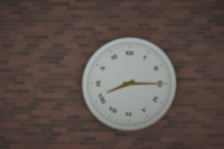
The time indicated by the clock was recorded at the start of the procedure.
8:15
